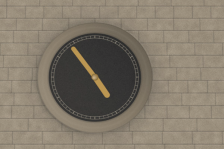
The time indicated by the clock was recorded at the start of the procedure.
4:54
